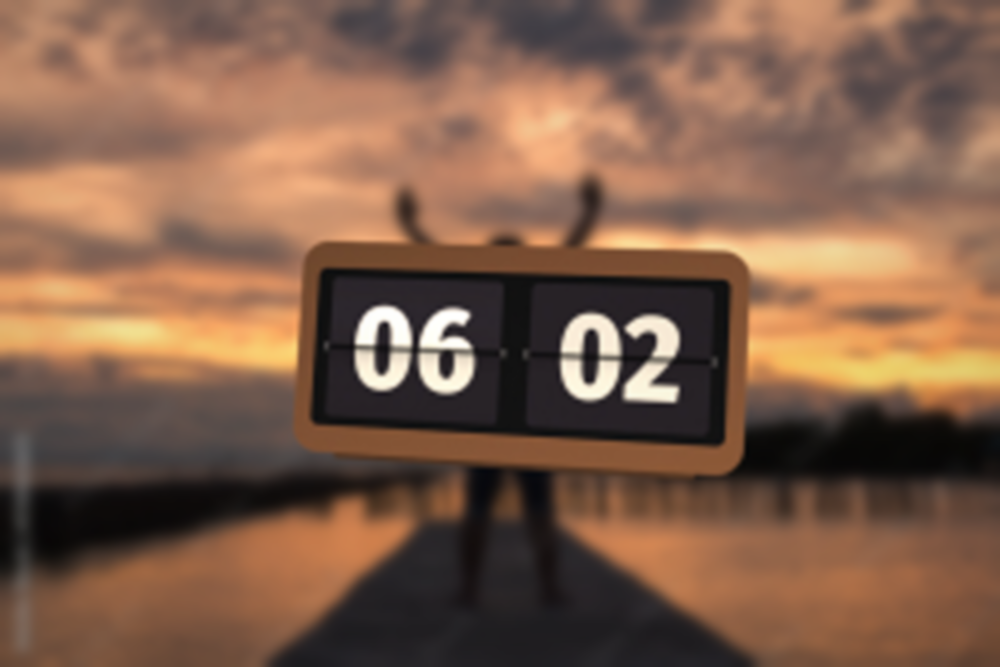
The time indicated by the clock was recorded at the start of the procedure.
6:02
